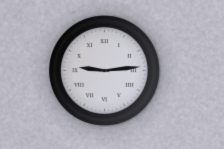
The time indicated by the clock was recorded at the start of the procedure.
9:14
